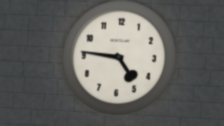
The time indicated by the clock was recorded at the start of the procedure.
4:46
